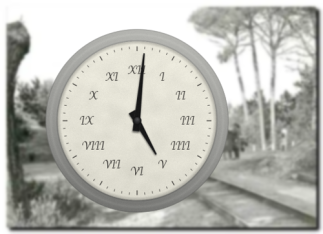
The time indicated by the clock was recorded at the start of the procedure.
5:01
